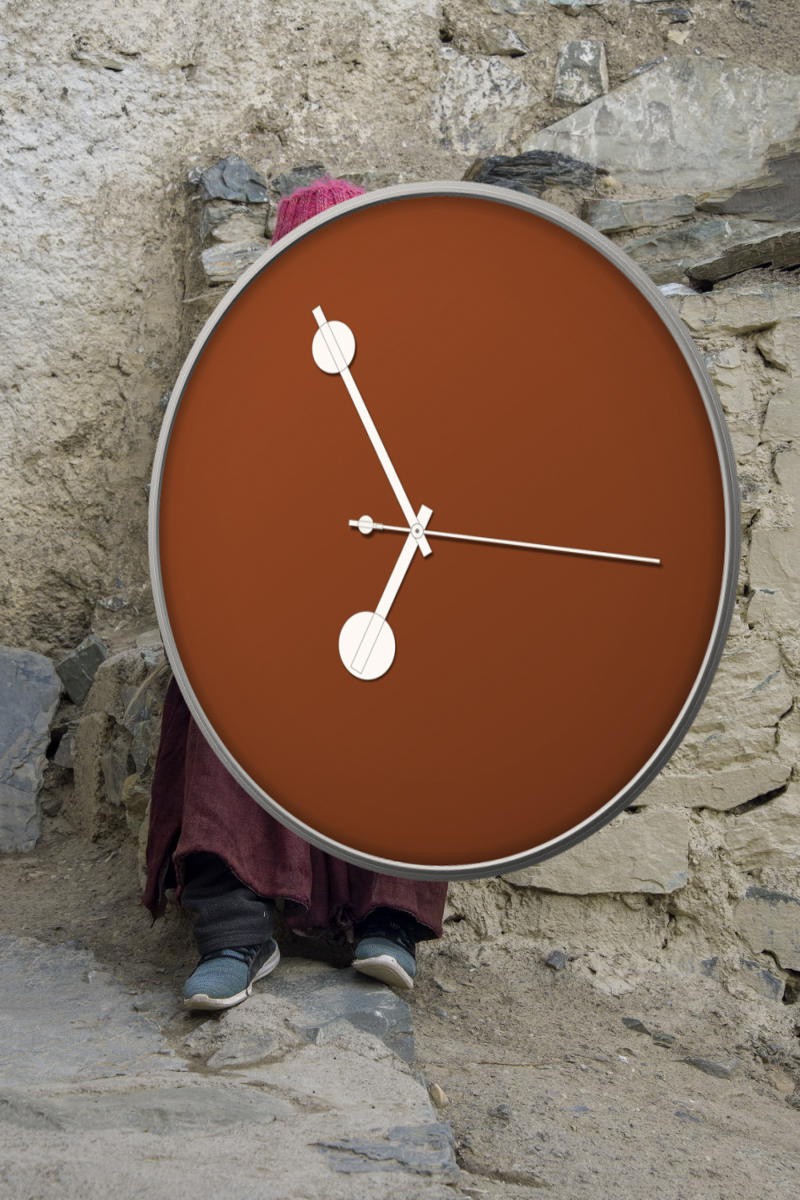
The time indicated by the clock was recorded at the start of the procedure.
6:55:16
